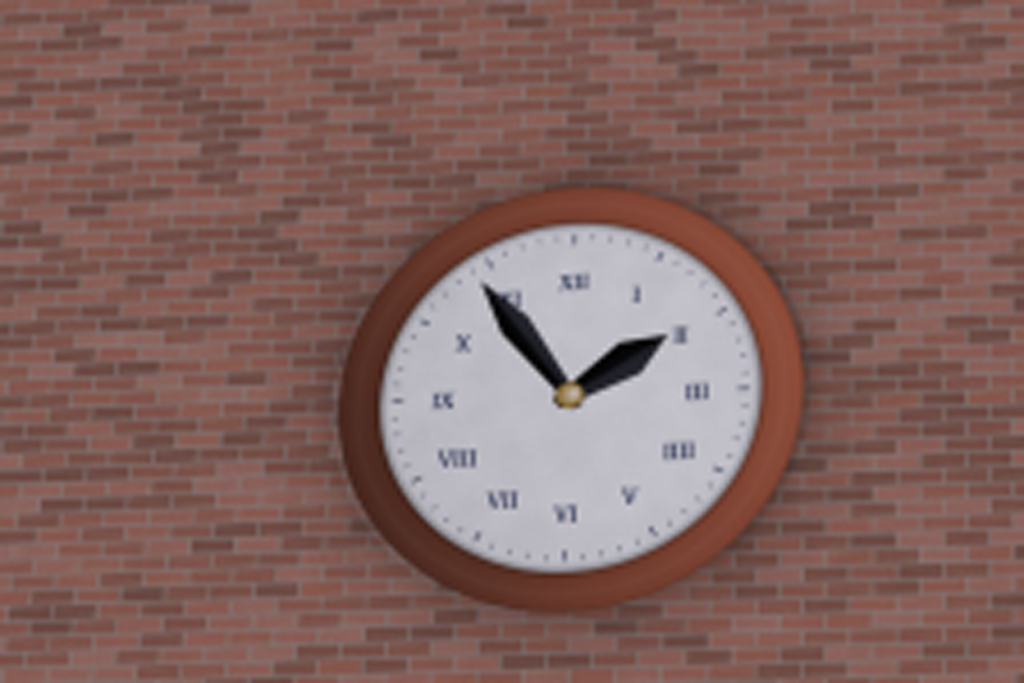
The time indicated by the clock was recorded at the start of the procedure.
1:54
